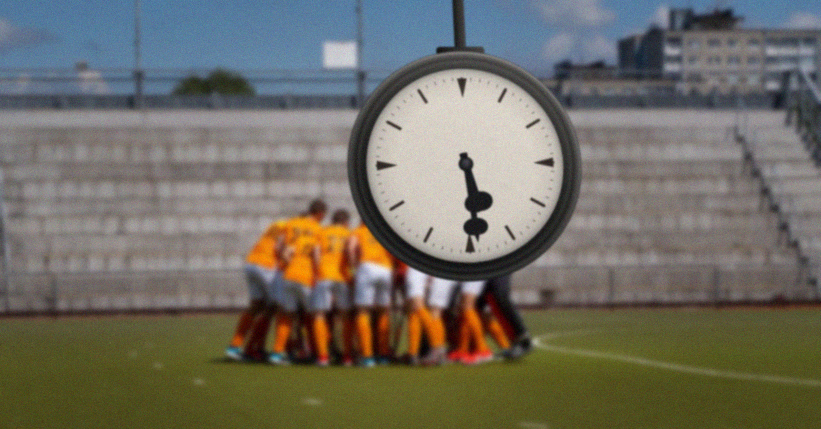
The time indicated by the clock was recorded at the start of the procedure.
5:29
